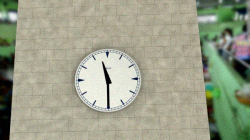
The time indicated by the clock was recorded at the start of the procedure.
11:30
